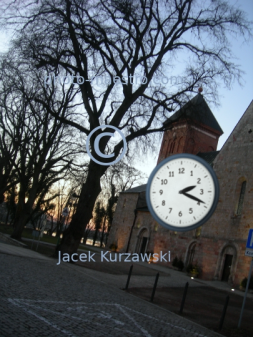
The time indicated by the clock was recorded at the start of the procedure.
2:19
